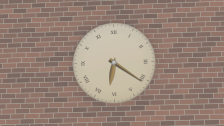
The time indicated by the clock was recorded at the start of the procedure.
6:21
